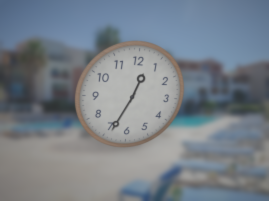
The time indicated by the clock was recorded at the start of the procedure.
12:34
